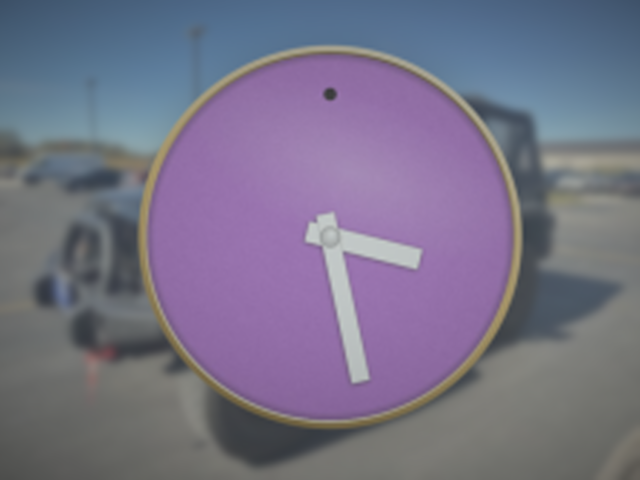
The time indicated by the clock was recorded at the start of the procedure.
3:28
